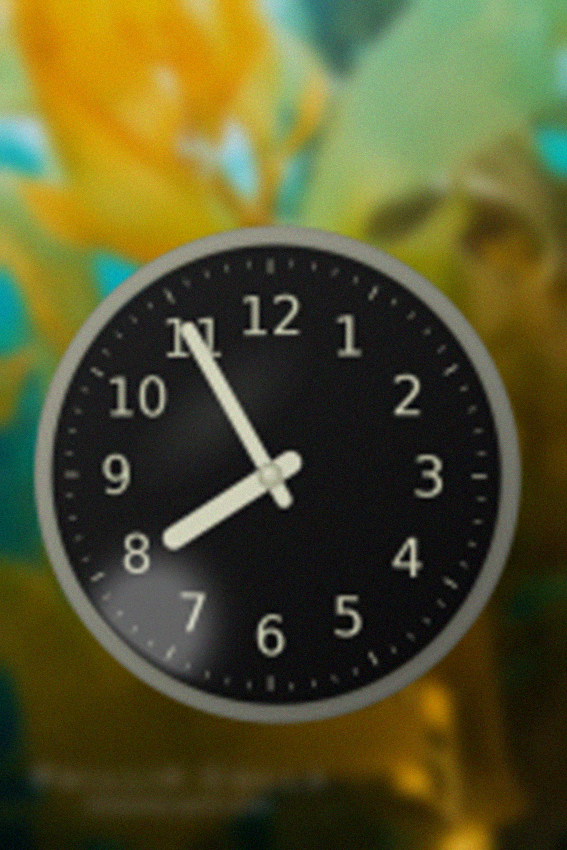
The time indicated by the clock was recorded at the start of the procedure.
7:55
